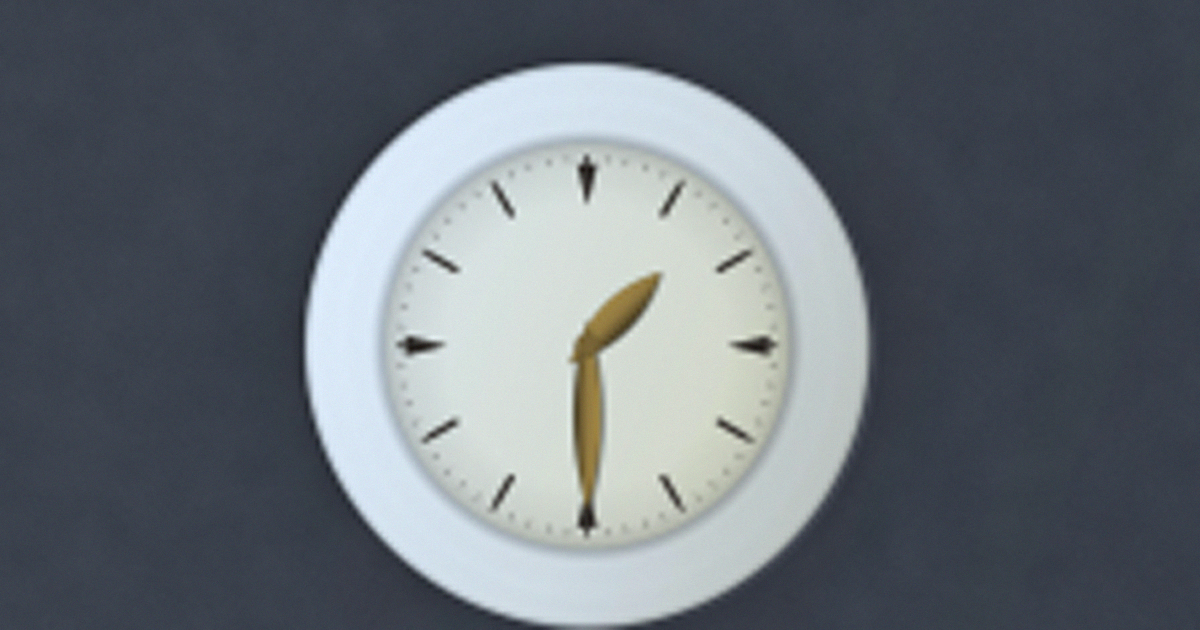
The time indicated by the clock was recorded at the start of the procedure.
1:30
